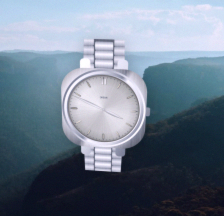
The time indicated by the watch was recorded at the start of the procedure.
3:49
